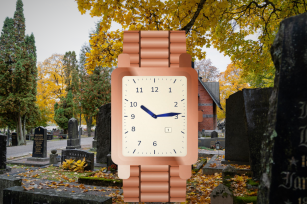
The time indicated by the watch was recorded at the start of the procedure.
10:14
